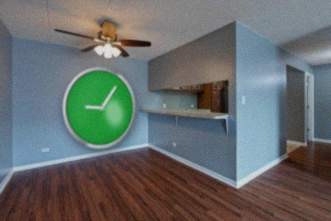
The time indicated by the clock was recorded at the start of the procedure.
9:06
